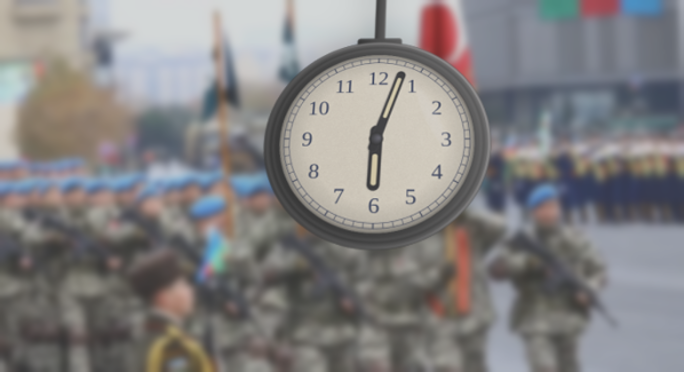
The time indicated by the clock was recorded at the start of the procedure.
6:03
